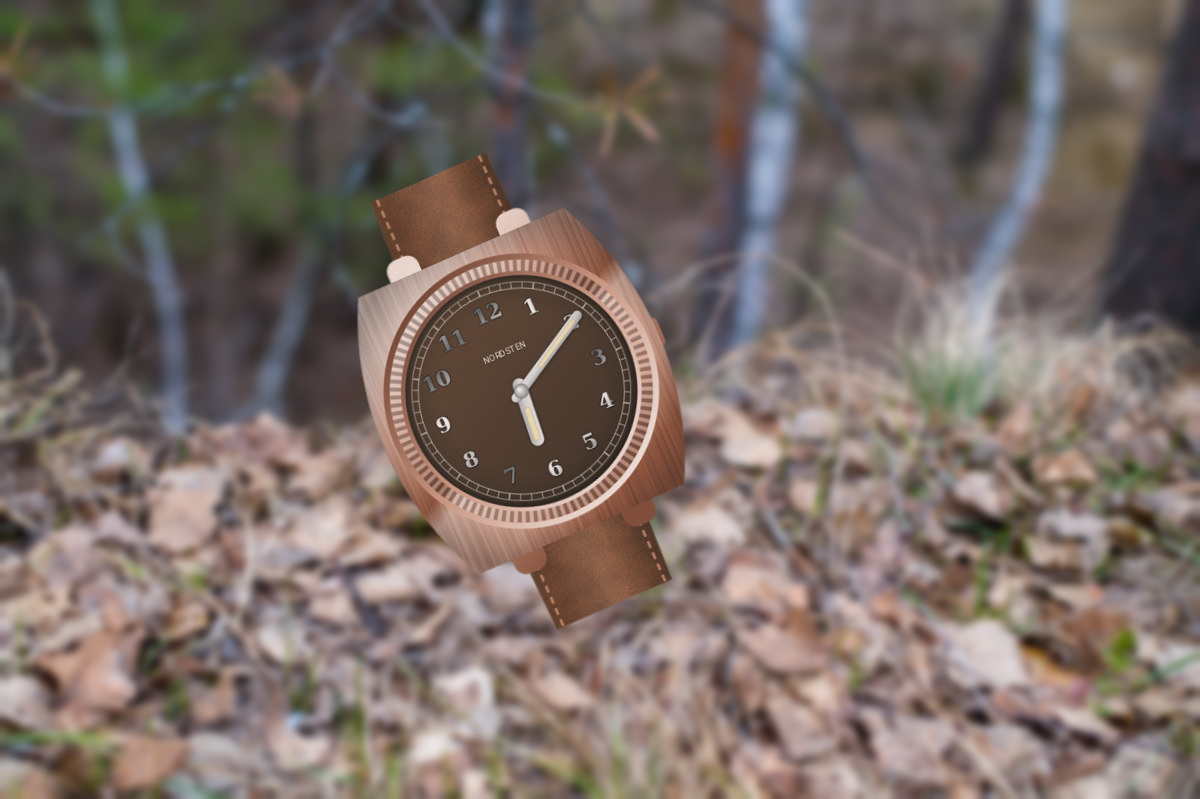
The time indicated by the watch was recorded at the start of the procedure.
6:10
